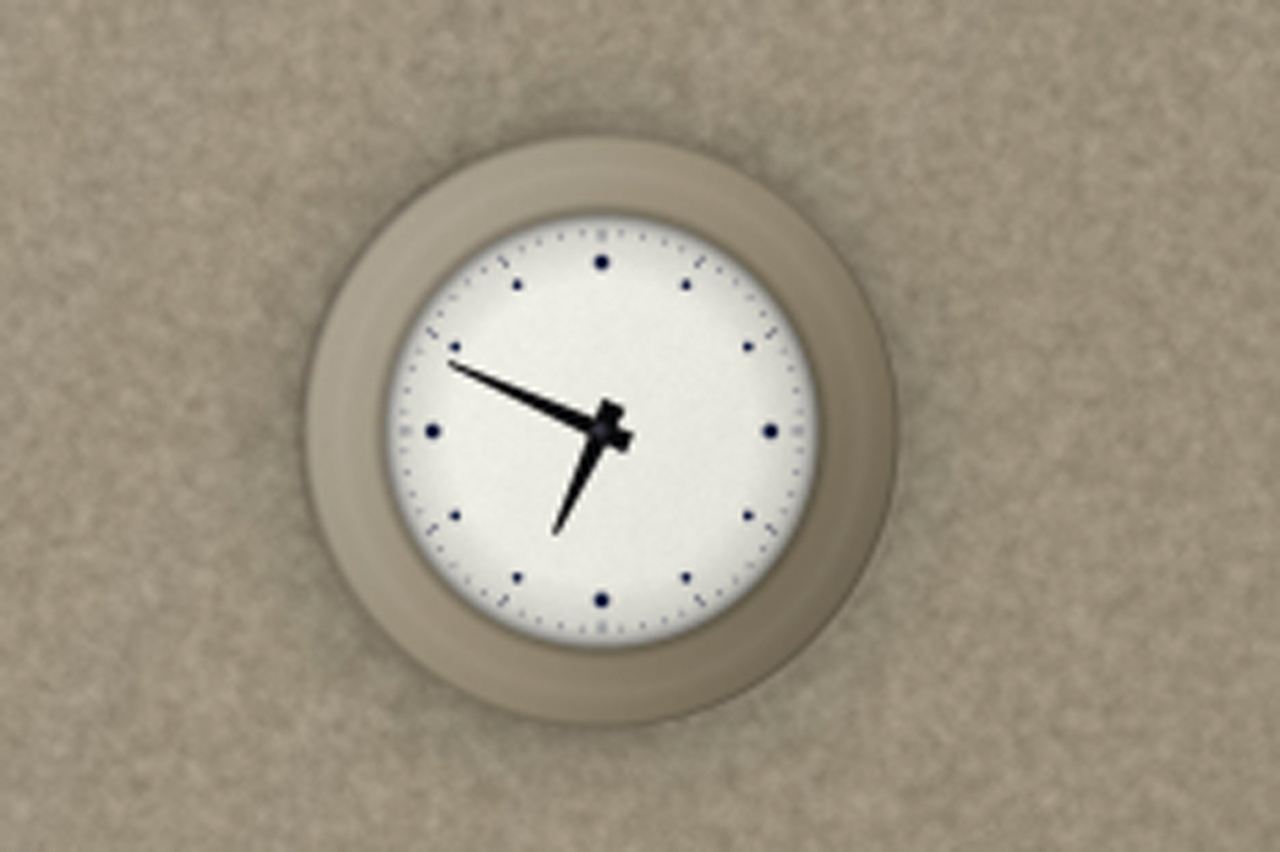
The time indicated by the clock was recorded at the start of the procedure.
6:49
